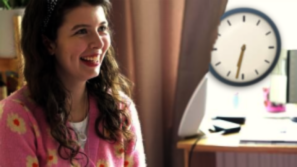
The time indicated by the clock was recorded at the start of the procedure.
6:32
